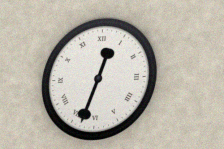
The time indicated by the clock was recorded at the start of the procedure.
12:33
